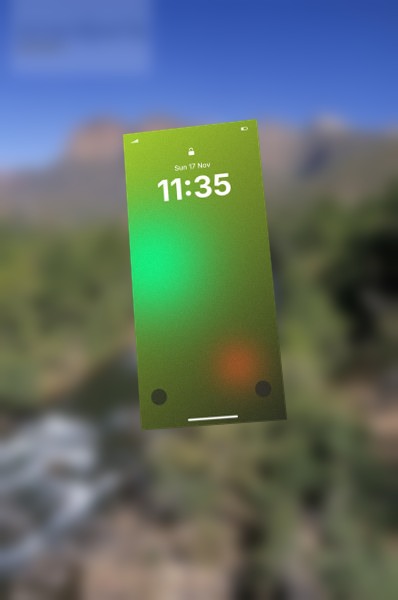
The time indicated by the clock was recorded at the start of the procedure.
11:35
